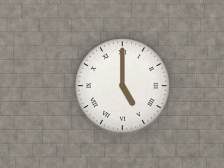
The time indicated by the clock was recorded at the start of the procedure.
5:00
